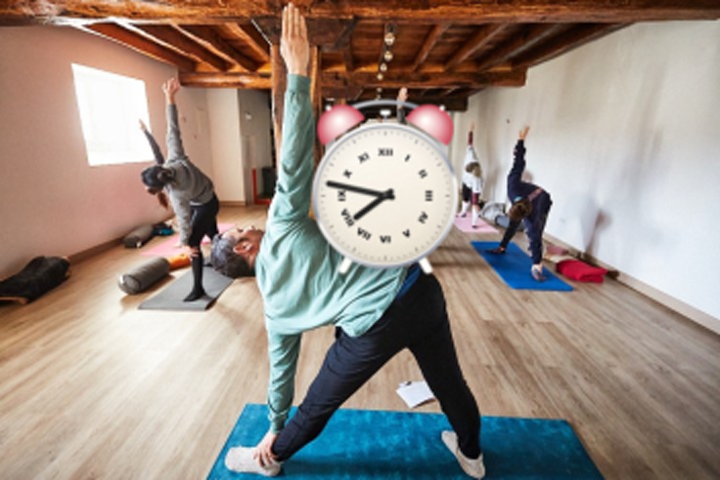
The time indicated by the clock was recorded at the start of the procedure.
7:47
